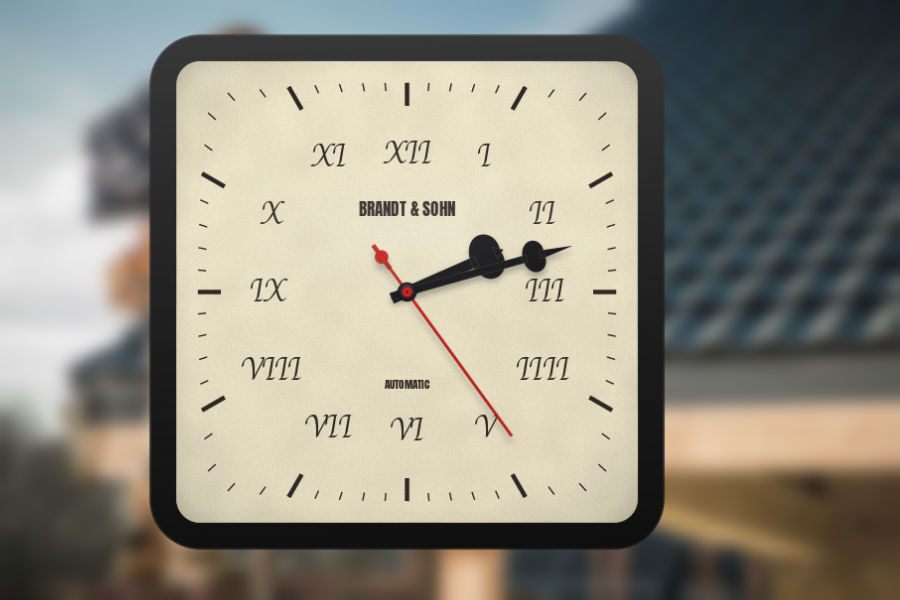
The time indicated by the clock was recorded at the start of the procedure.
2:12:24
